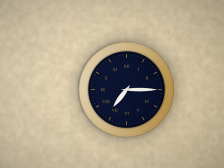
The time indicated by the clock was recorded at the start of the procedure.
7:15
